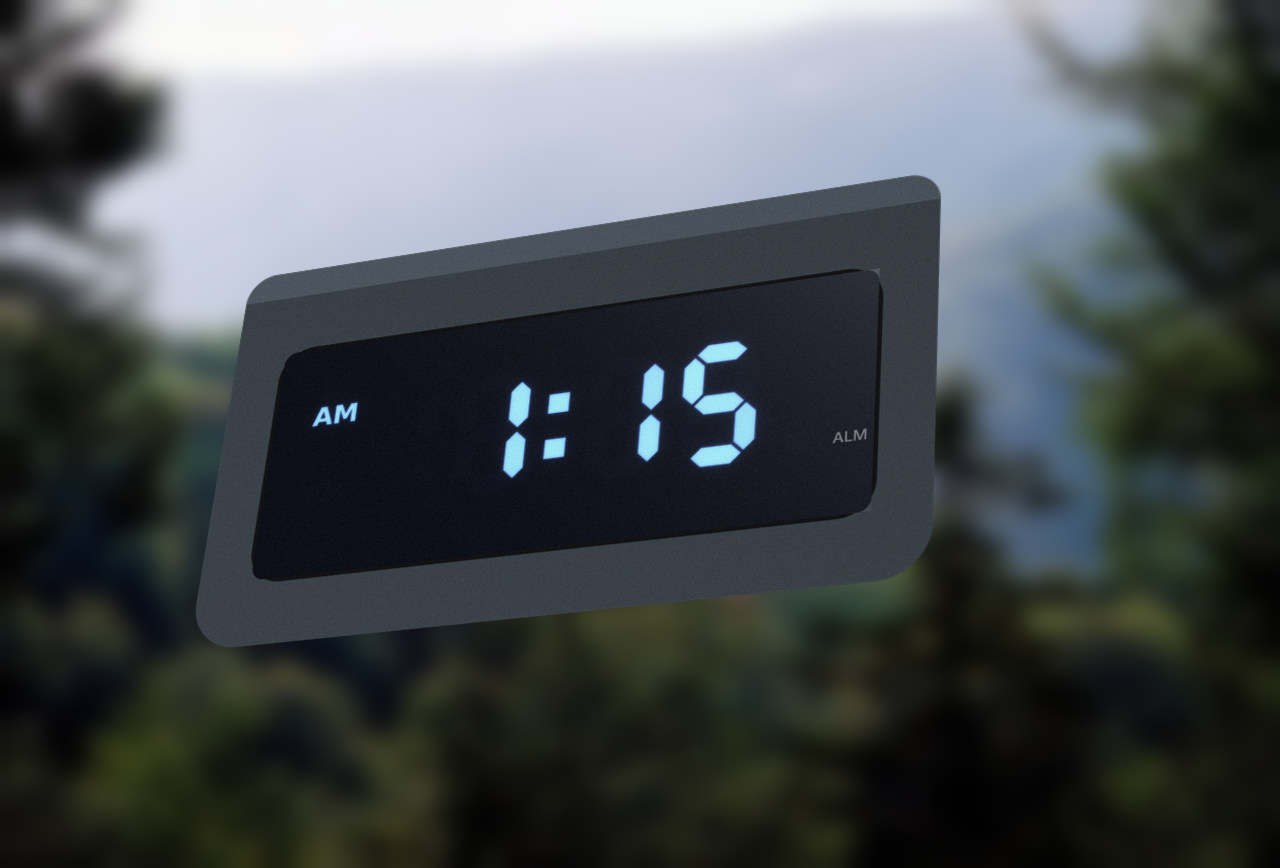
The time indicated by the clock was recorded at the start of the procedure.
1:15
